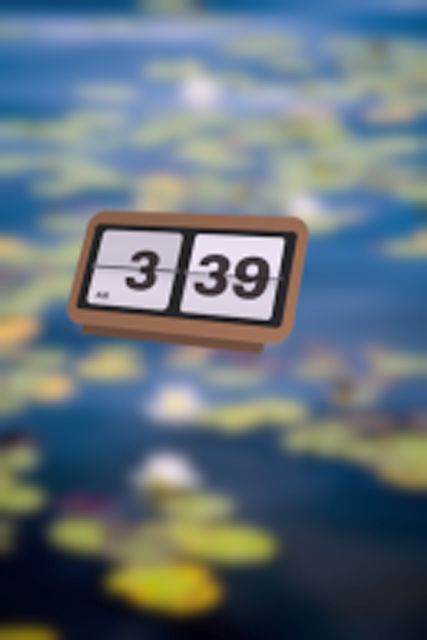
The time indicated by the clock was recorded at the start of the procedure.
3:39
